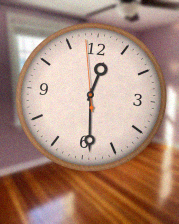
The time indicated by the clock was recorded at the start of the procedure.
12:28:58
